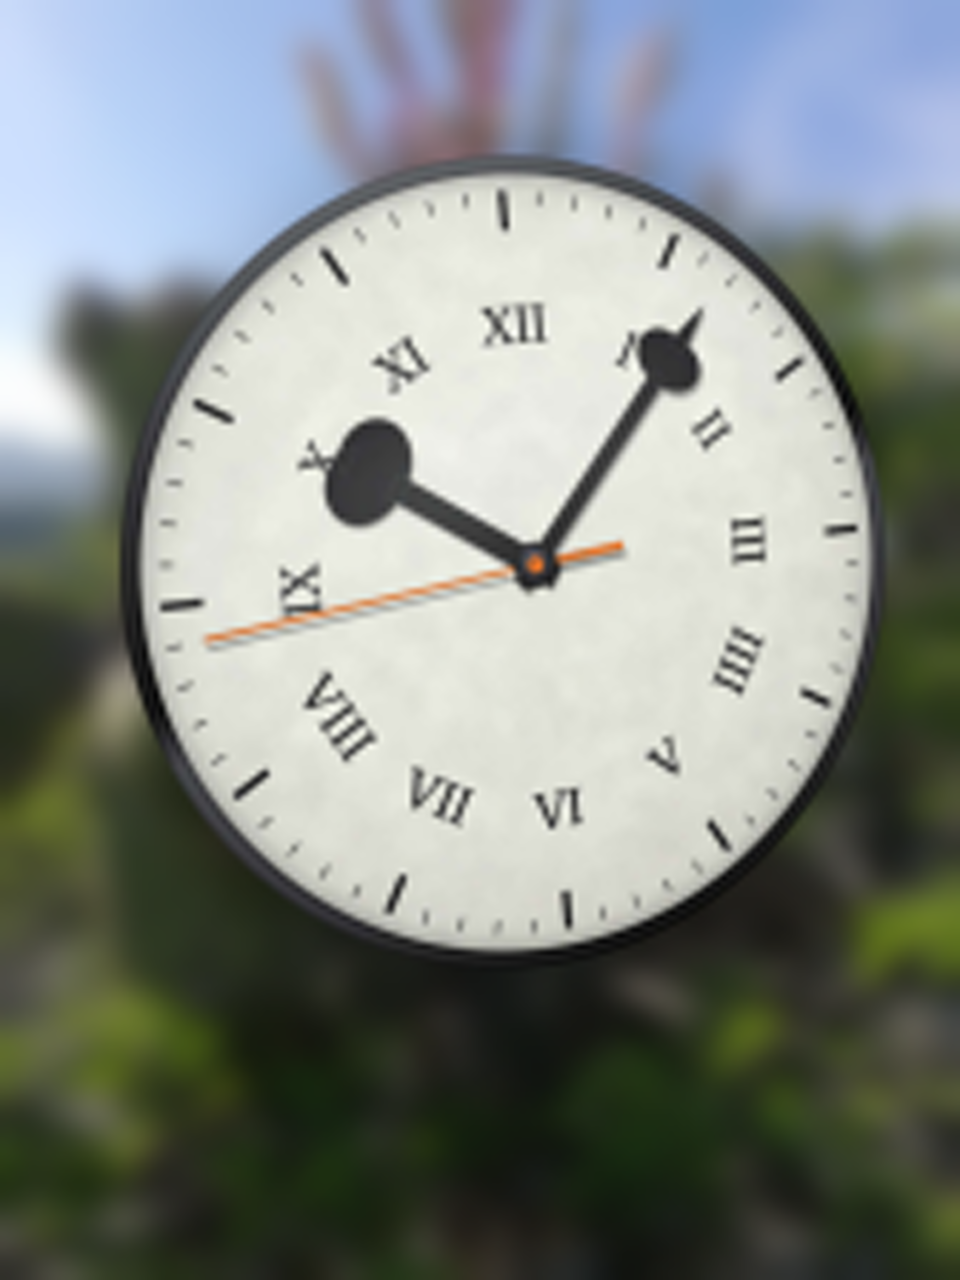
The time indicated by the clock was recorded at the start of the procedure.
10:06:44
